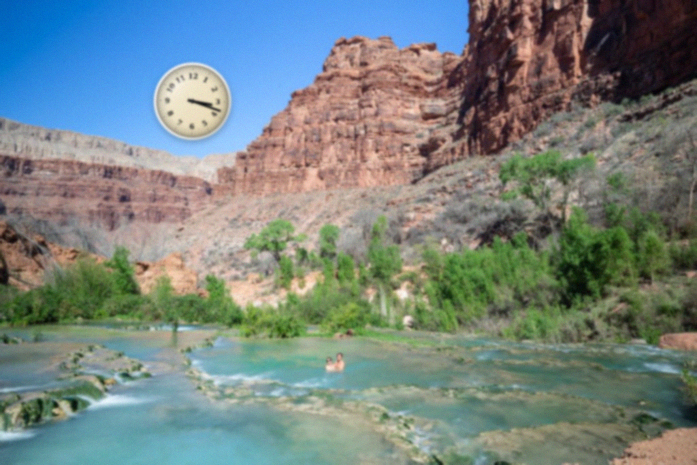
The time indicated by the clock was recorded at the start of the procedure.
3:18
